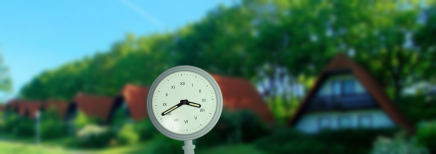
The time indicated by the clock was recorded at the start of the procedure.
3:41
